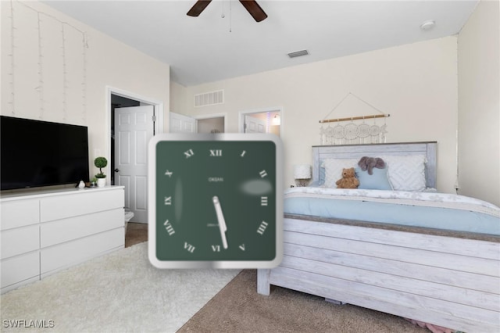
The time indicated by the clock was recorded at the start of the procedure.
5:28
